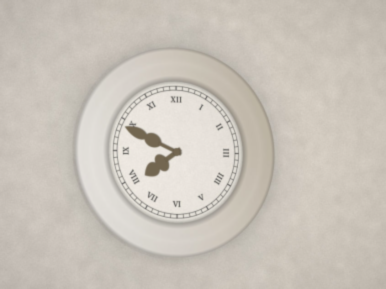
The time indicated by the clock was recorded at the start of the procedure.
7:49
